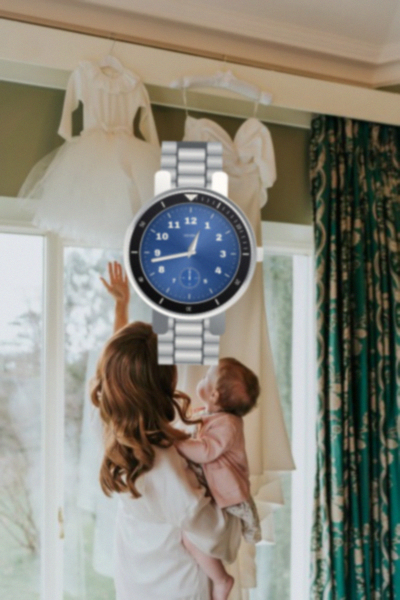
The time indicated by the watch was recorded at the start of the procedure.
12:43
